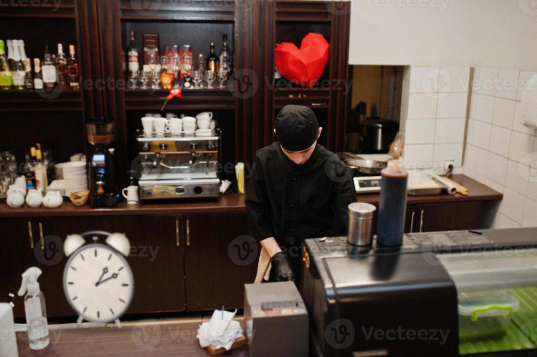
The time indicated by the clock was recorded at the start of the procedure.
1:11
